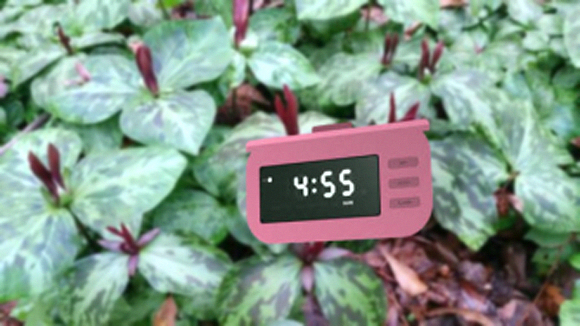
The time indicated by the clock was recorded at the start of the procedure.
4:55
